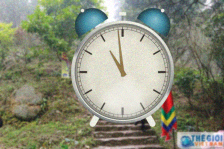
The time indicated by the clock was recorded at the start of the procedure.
10:59
